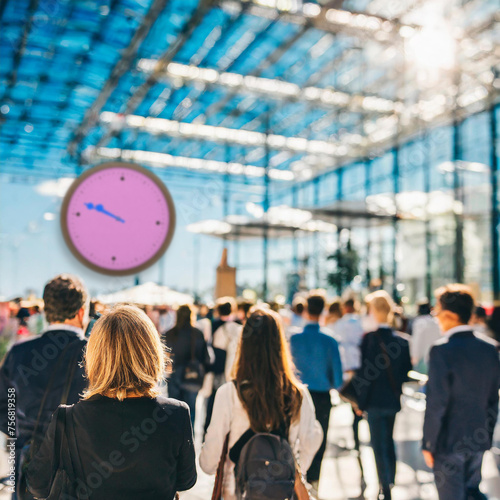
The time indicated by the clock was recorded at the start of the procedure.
9:48
